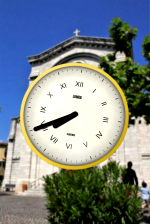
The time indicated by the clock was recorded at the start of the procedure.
7:40
